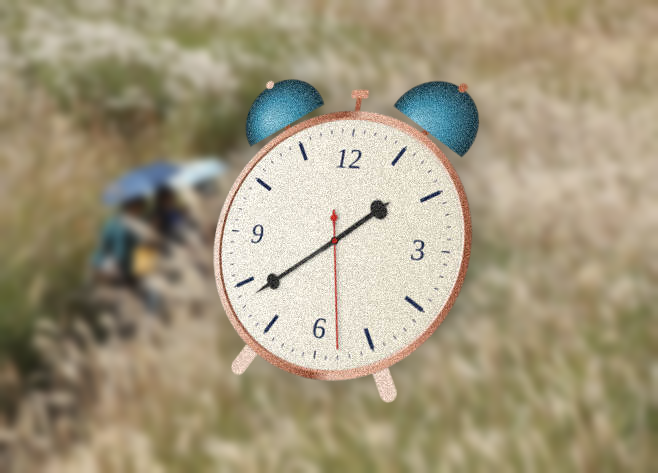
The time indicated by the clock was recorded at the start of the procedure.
1:38:28
